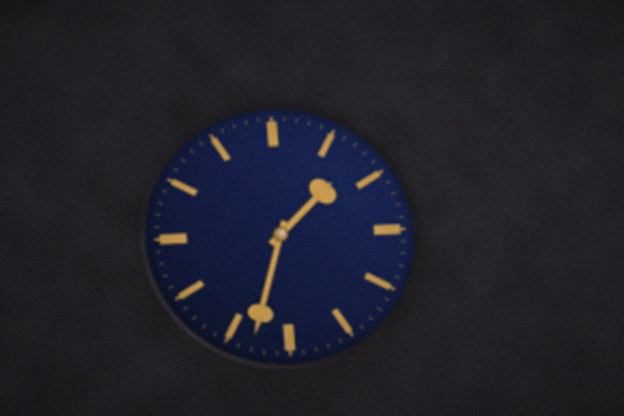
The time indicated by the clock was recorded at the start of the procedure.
1:33
